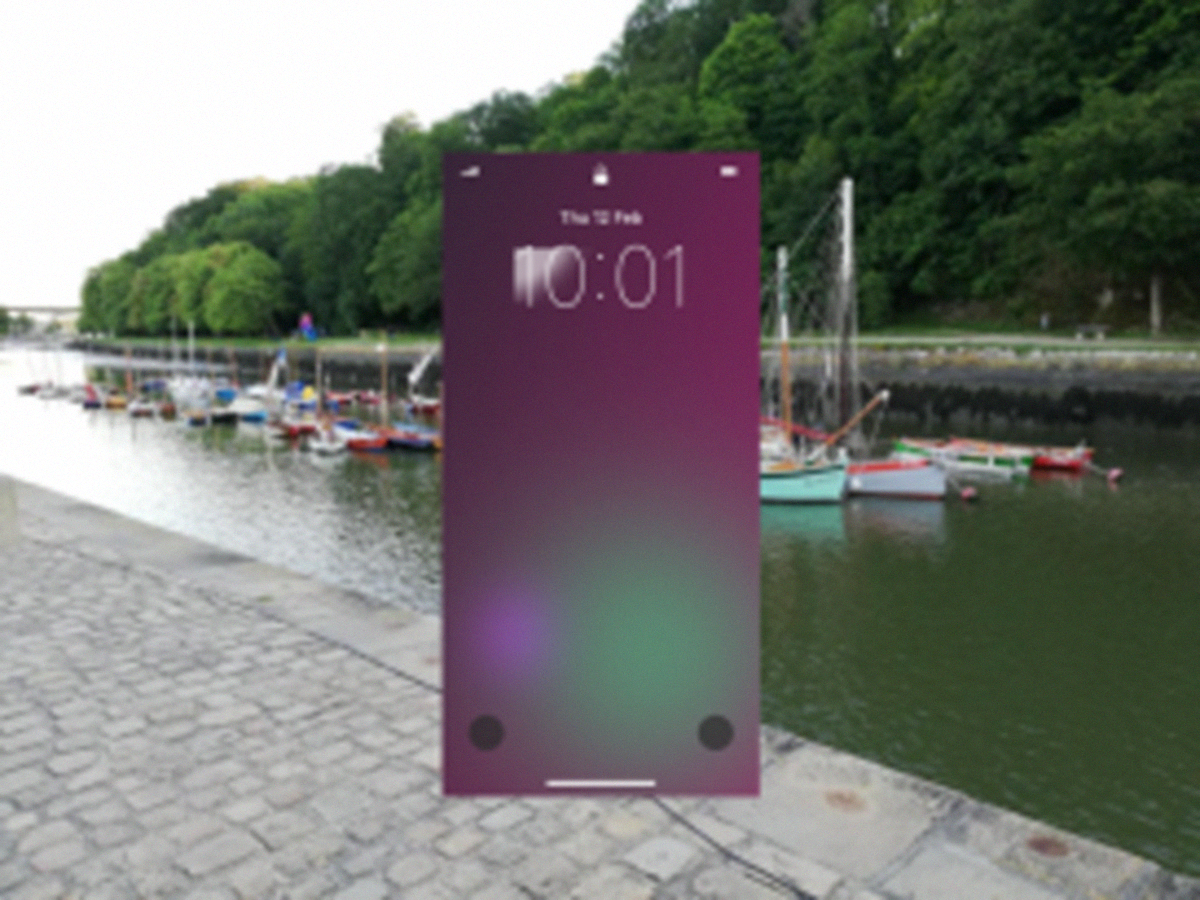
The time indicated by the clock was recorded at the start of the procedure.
10:01
